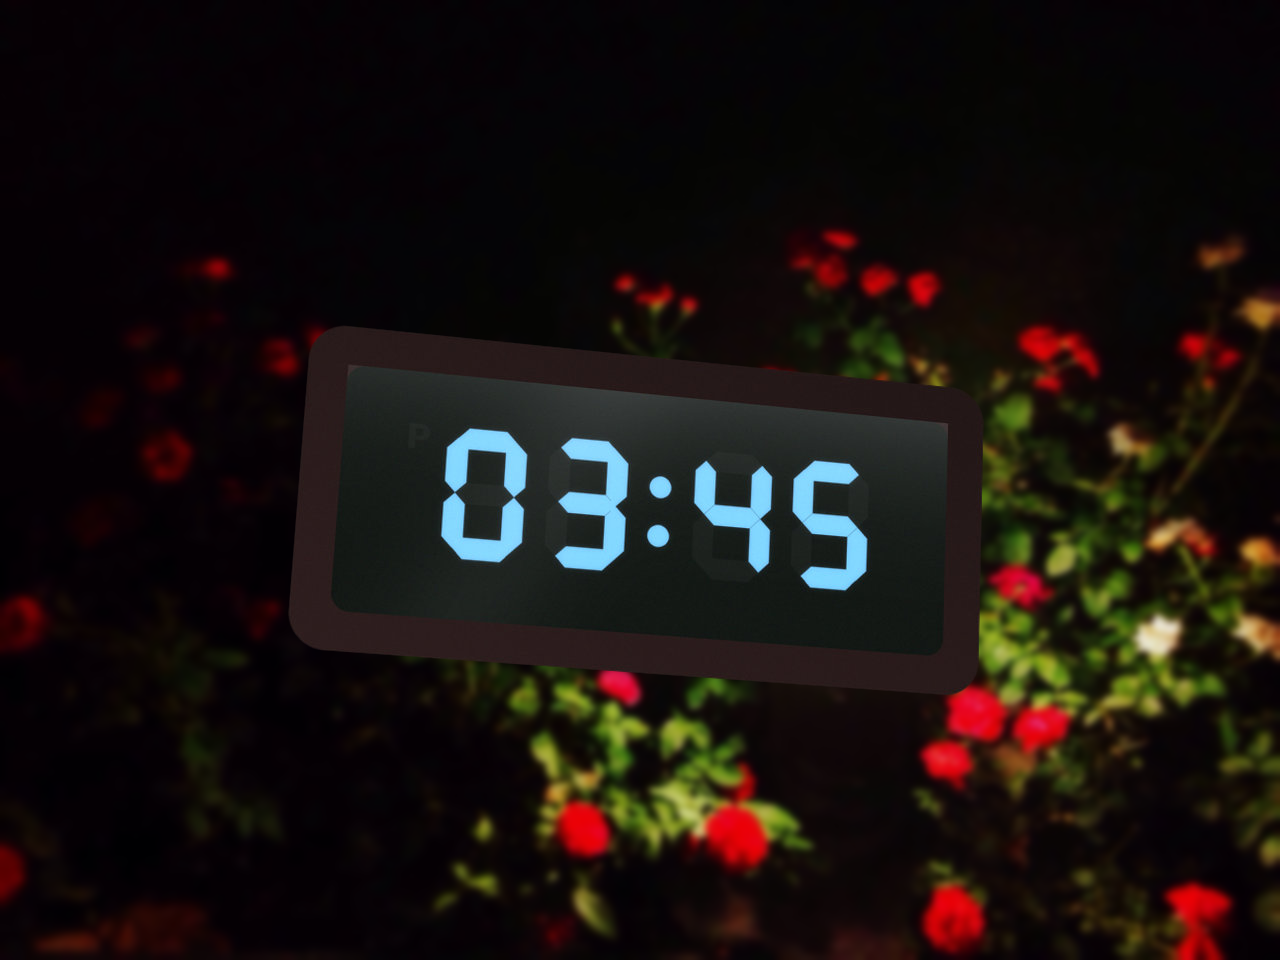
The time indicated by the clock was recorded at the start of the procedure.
3:45
